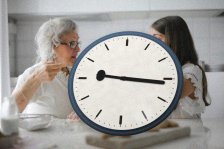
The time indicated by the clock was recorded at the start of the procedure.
9:16
